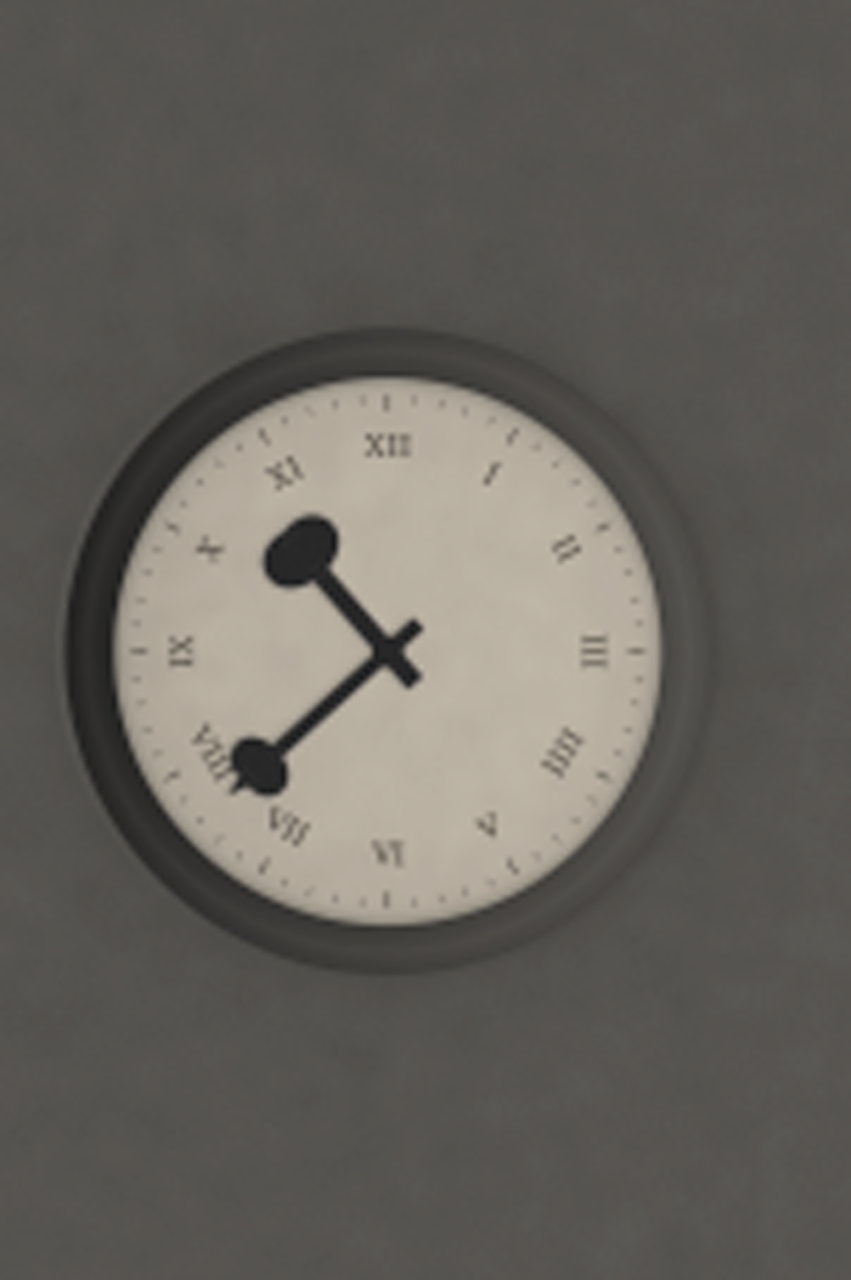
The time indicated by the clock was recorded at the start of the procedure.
10:38
